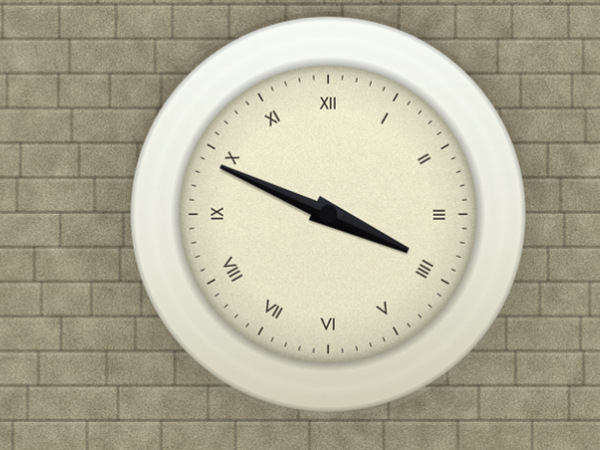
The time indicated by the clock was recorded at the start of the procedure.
3:49
